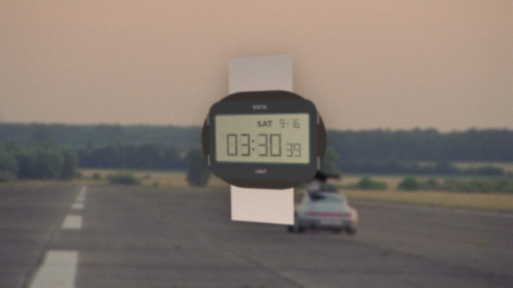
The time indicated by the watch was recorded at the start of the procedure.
3:30:39
